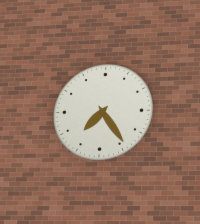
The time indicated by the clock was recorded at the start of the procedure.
7:24
